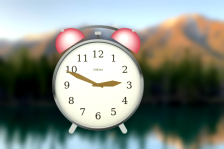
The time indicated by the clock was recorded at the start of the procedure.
2:49
